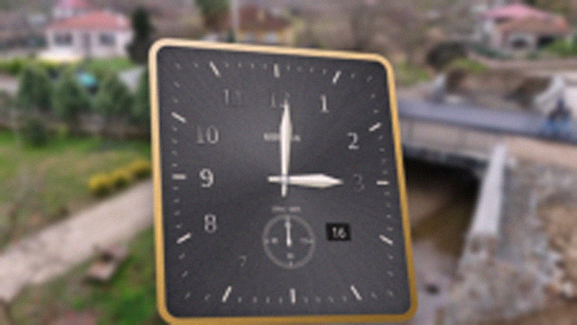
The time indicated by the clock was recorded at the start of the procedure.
3:01
